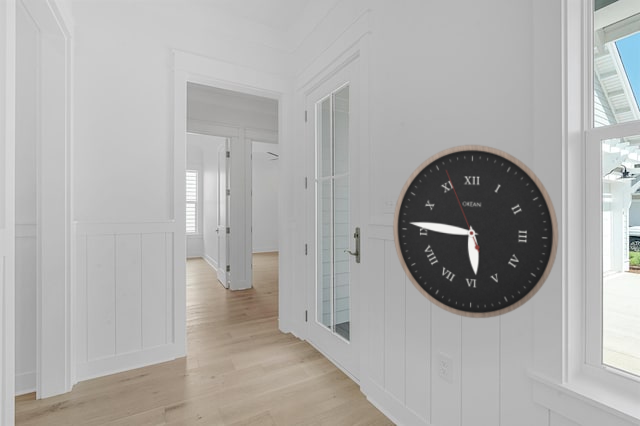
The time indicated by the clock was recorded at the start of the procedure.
5:45:56
